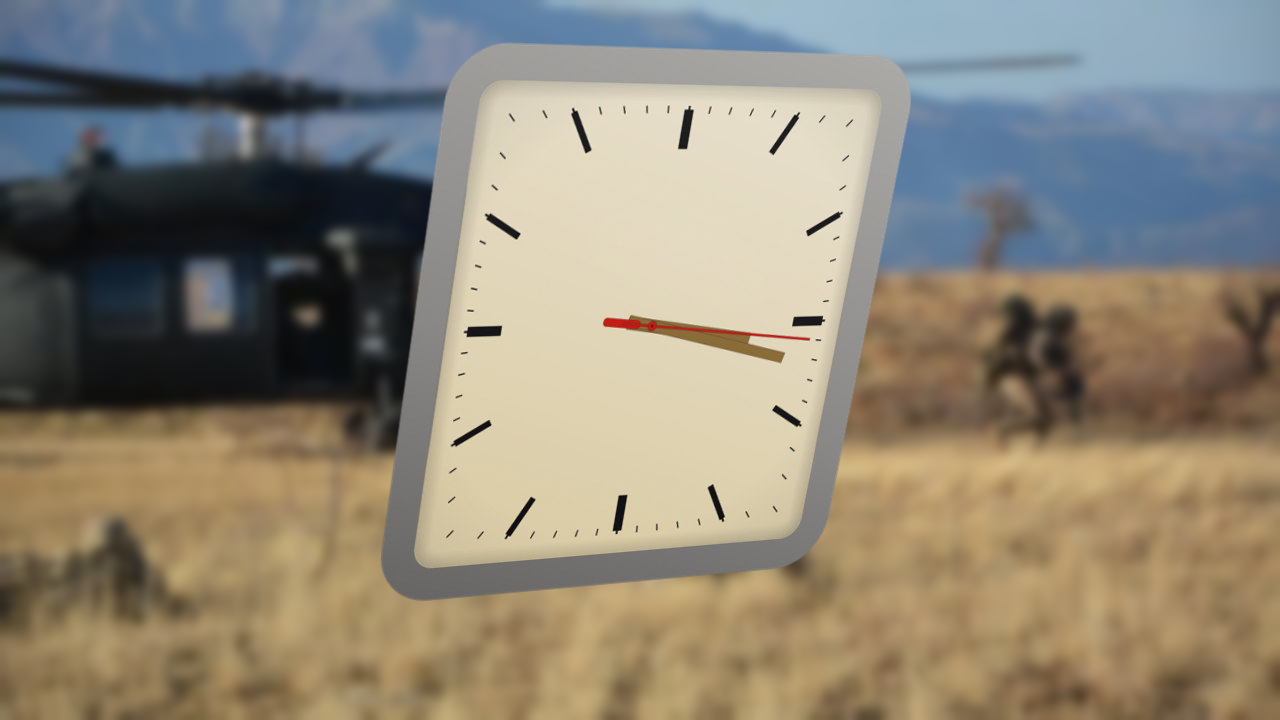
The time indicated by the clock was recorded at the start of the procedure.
3:17:16
